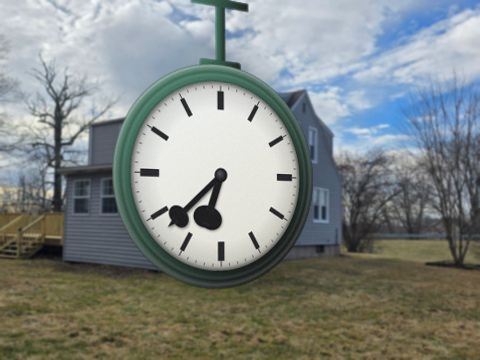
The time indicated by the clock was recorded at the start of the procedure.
6:38
